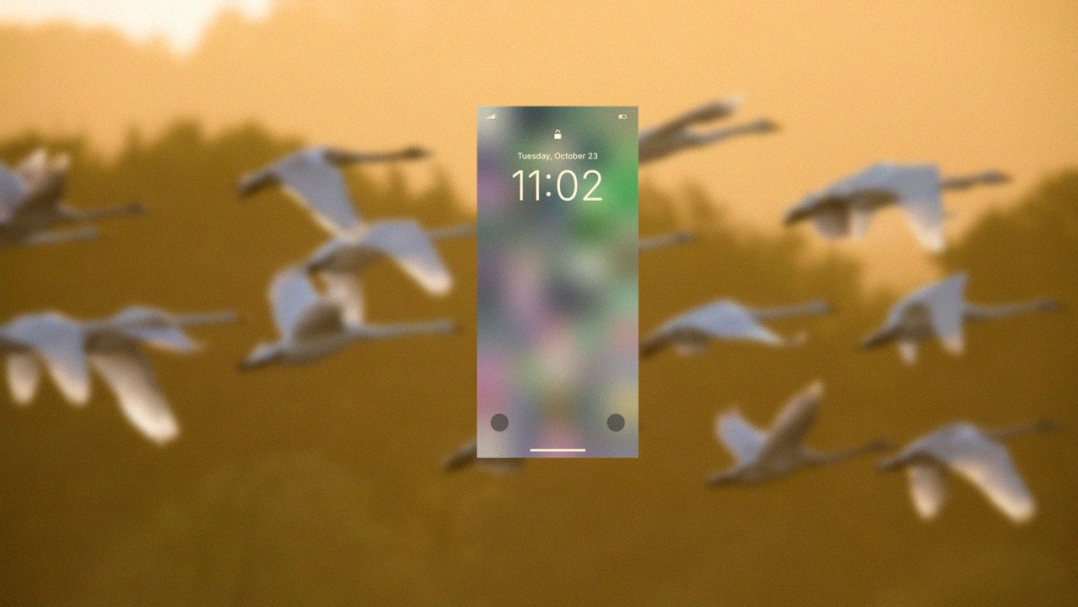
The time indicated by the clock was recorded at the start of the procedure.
11:02
